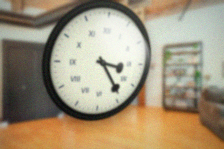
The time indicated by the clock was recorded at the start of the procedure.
3:24
